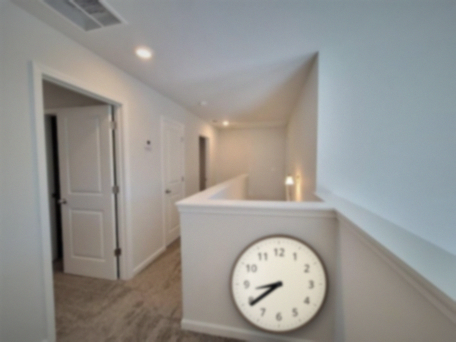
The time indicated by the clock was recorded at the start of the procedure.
8:39
